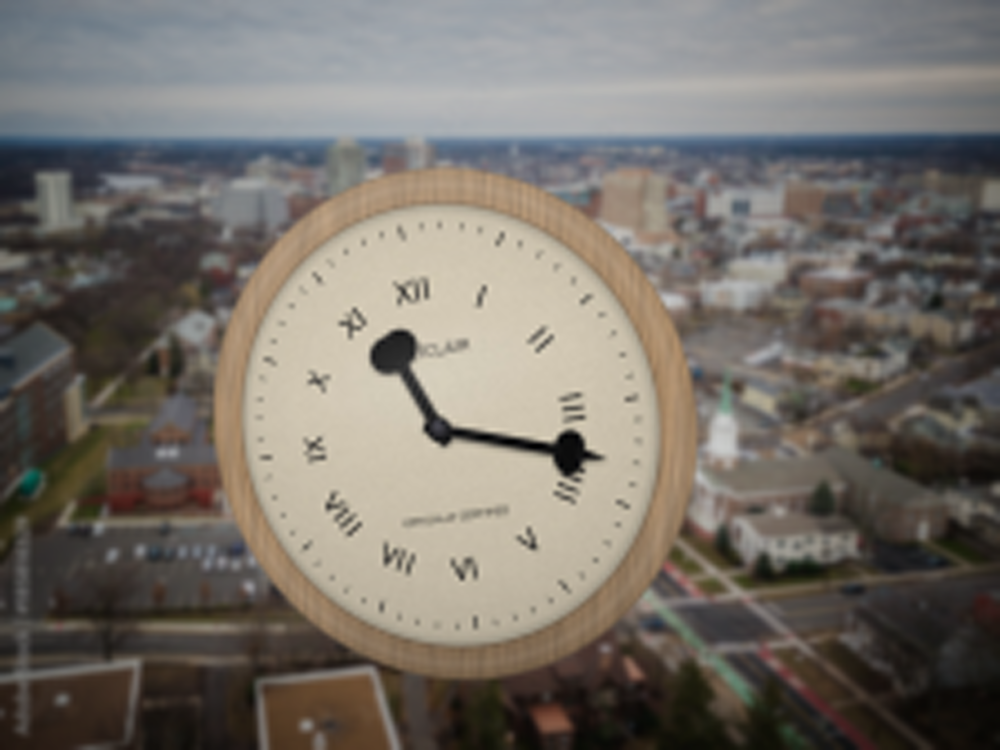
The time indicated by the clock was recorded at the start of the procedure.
11:18
